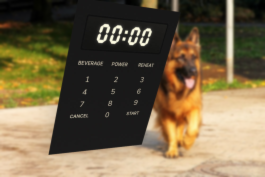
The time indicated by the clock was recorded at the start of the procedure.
0:00
